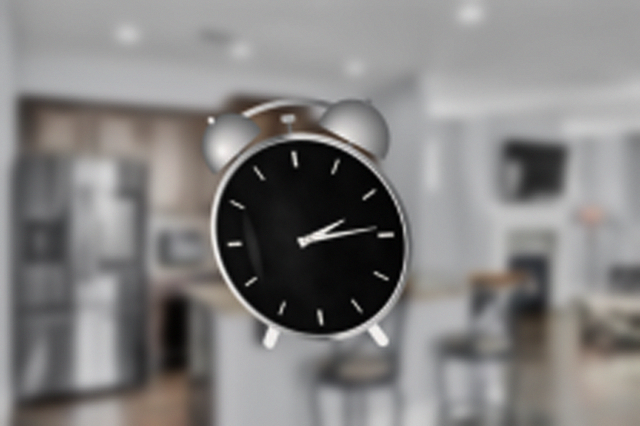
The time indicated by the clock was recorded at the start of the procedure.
2:14
